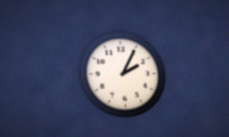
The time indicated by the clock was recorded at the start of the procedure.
2:05
